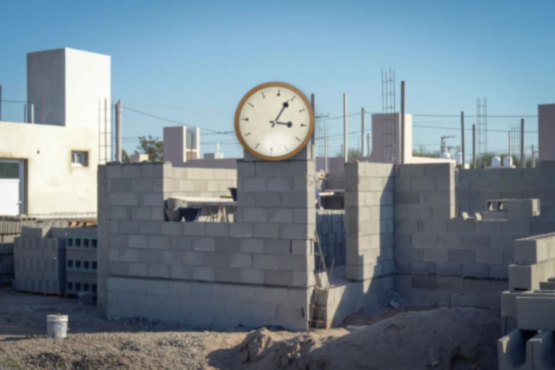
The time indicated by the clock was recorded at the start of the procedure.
3:04
